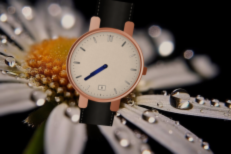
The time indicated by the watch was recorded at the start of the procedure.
7:38
